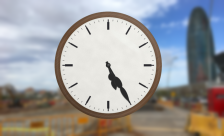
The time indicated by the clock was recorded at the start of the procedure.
5:25
